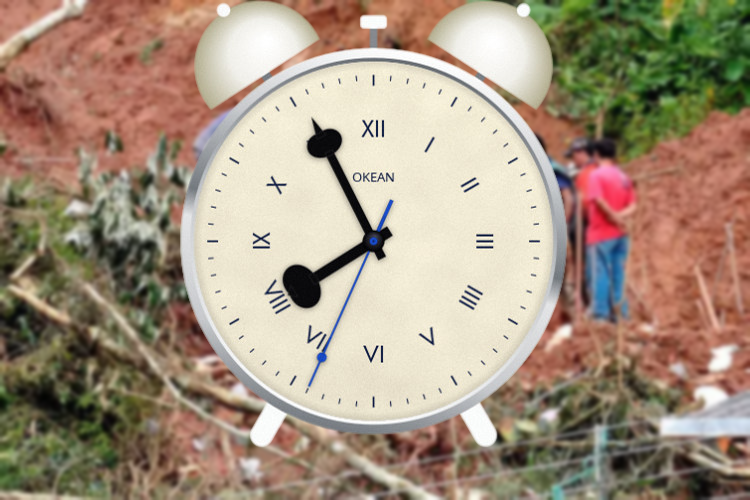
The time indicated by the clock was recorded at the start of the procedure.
7:55:34
